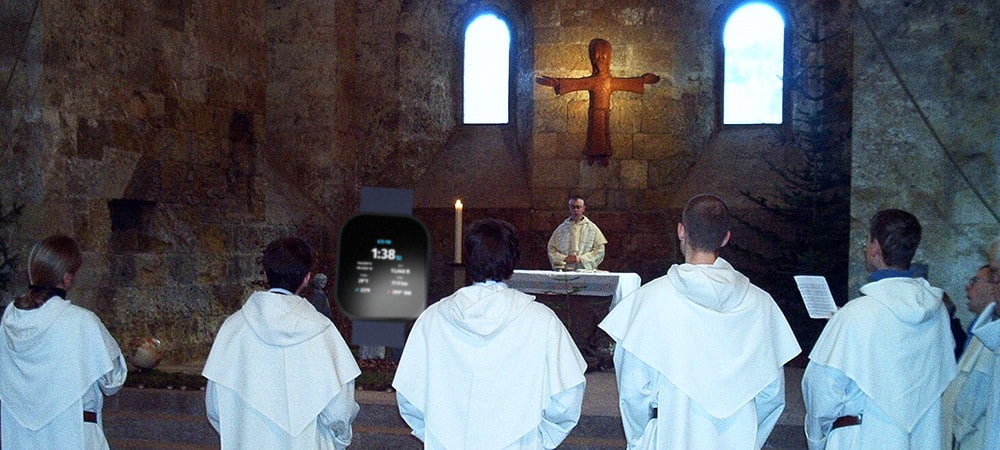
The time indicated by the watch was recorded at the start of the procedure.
1:38
